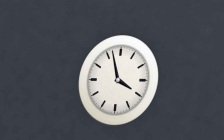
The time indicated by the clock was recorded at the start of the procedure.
3:57
